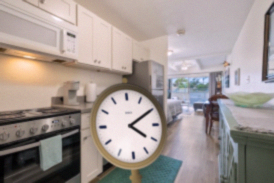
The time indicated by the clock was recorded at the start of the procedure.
4:10
